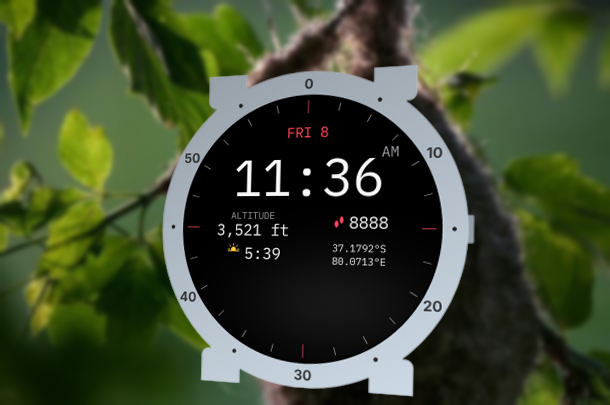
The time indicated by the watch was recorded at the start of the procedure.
11:36
